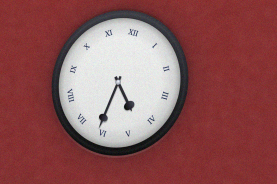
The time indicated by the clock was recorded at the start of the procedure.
4:31
